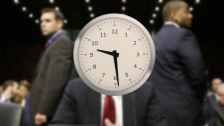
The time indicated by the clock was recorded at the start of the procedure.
9:29
